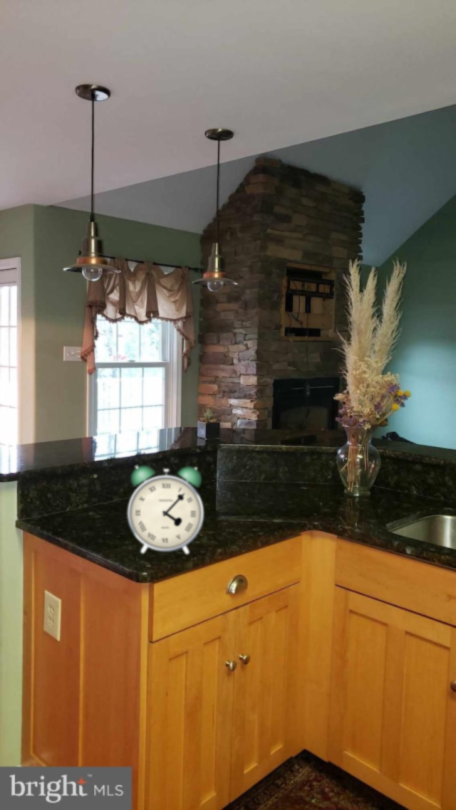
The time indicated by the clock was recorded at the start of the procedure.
4:07
